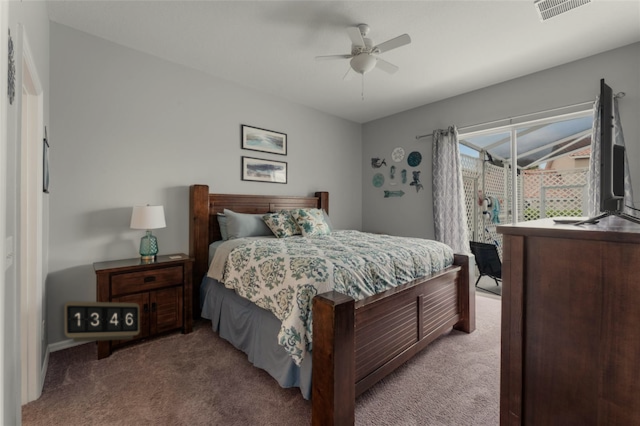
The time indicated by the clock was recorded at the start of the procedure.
13:46
